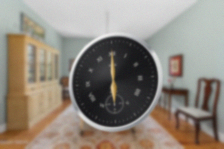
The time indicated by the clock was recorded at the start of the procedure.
6:00
